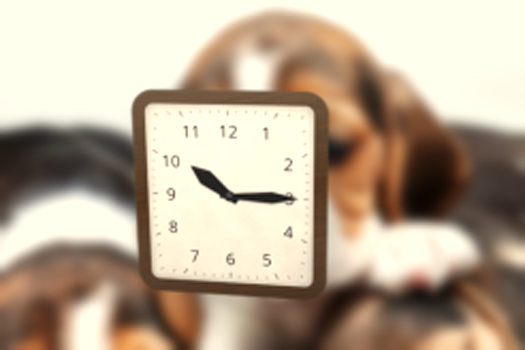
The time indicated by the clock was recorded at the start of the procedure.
10:15
